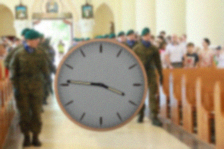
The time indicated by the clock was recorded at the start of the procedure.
3:46
